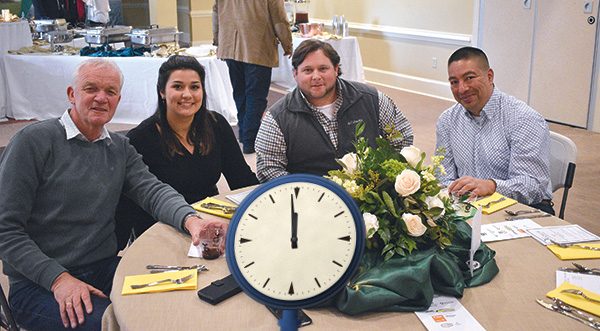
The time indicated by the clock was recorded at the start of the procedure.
11:59
